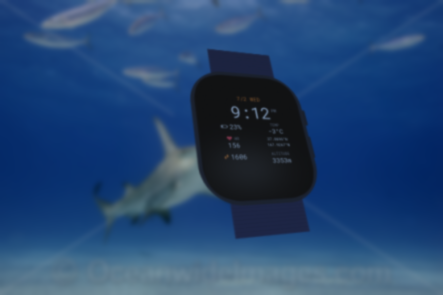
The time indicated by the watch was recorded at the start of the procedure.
9:12
